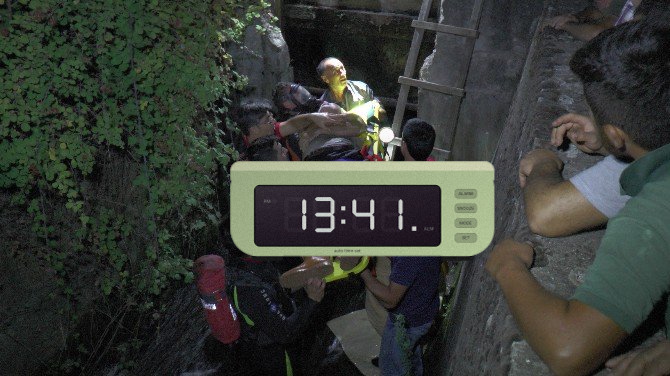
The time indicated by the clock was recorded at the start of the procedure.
13:41
